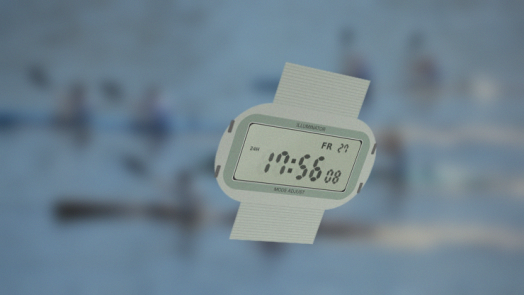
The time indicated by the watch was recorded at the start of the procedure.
17:56:08
